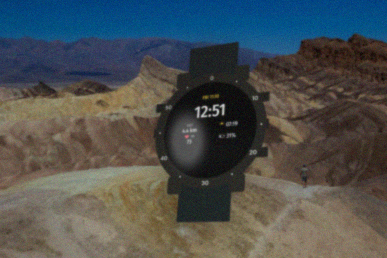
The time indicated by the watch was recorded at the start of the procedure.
12:51
